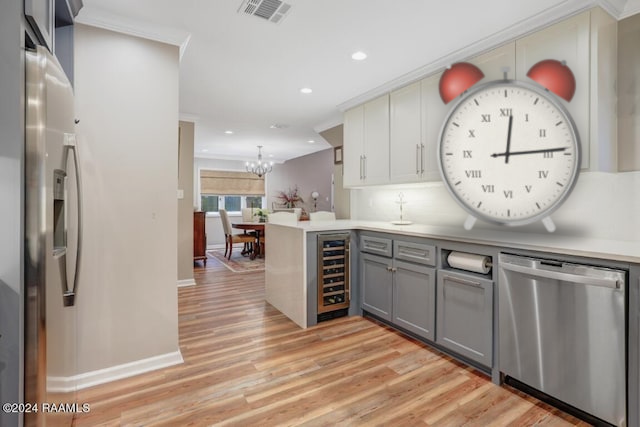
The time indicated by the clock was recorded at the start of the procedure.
12:14:14
